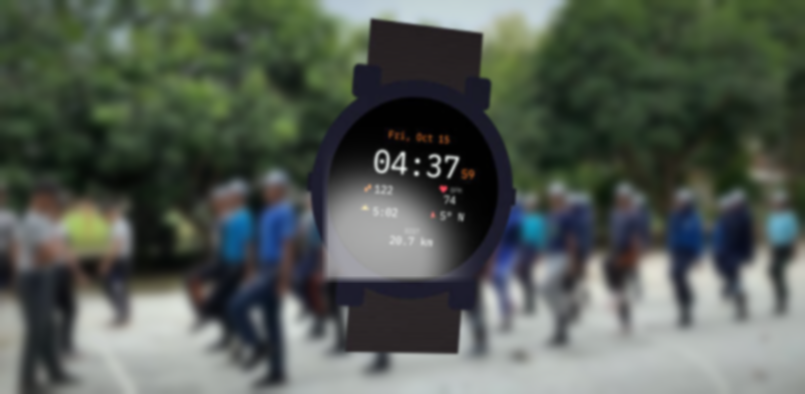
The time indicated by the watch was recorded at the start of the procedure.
4:37
